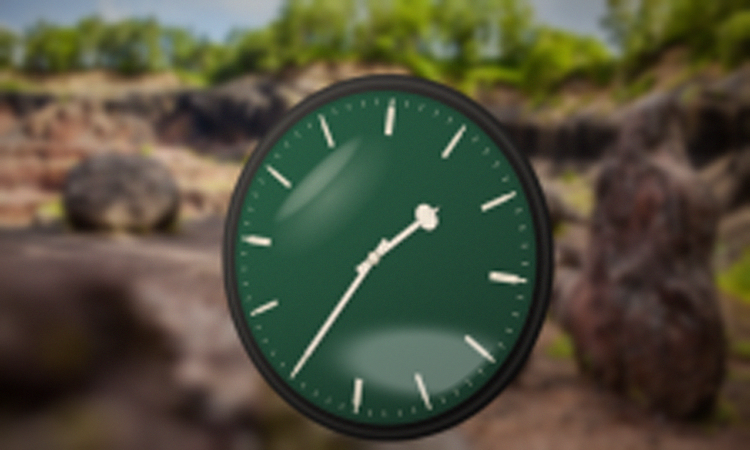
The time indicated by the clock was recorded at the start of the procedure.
1:35
